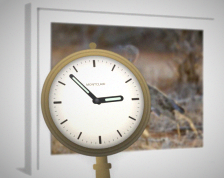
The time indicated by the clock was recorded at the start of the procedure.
2:53
